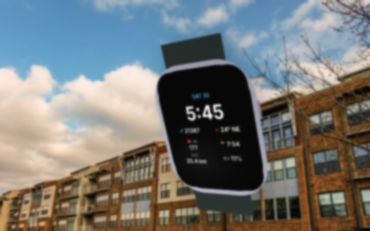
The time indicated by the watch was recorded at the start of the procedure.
5:45
